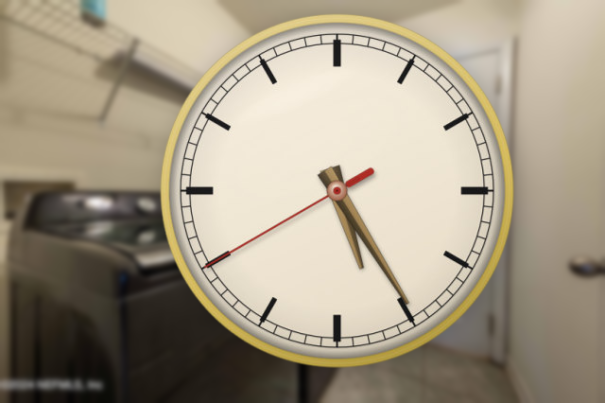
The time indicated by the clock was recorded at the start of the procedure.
5:24:40
